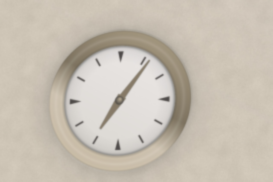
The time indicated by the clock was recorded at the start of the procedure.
7:06
